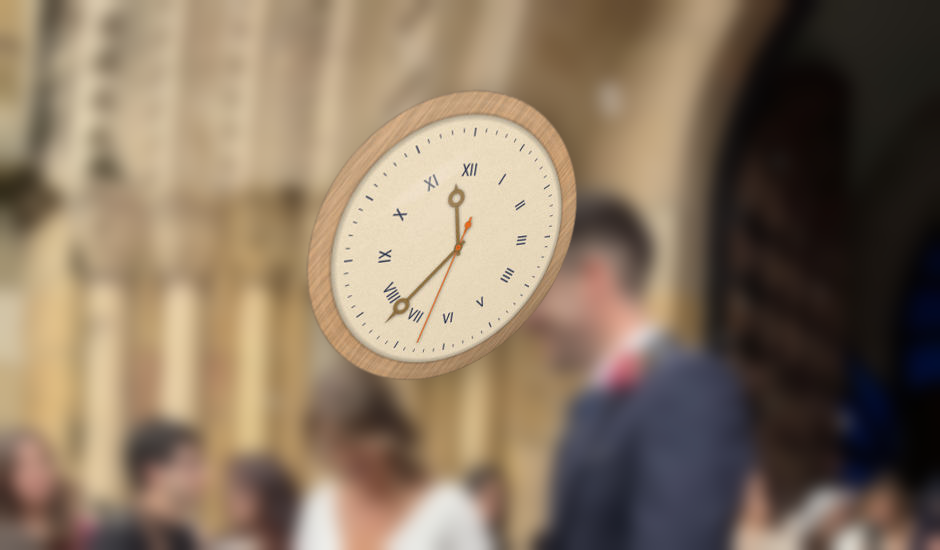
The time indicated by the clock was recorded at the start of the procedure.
11:37:33
